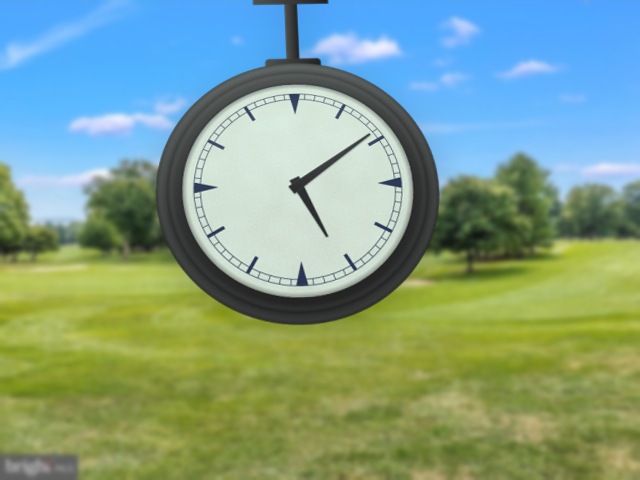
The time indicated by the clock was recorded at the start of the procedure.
5:09
